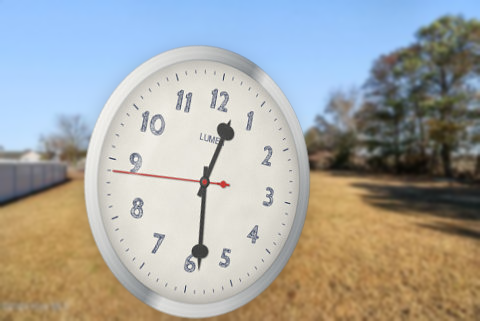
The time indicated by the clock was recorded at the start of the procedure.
12:28:44
